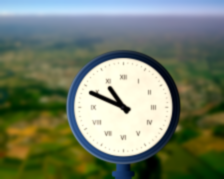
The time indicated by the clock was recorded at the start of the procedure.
10:49
